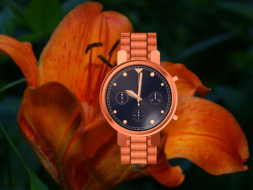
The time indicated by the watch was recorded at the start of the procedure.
10:01
